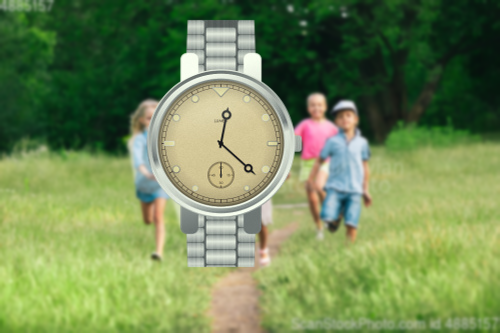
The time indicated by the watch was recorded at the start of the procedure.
12:22
